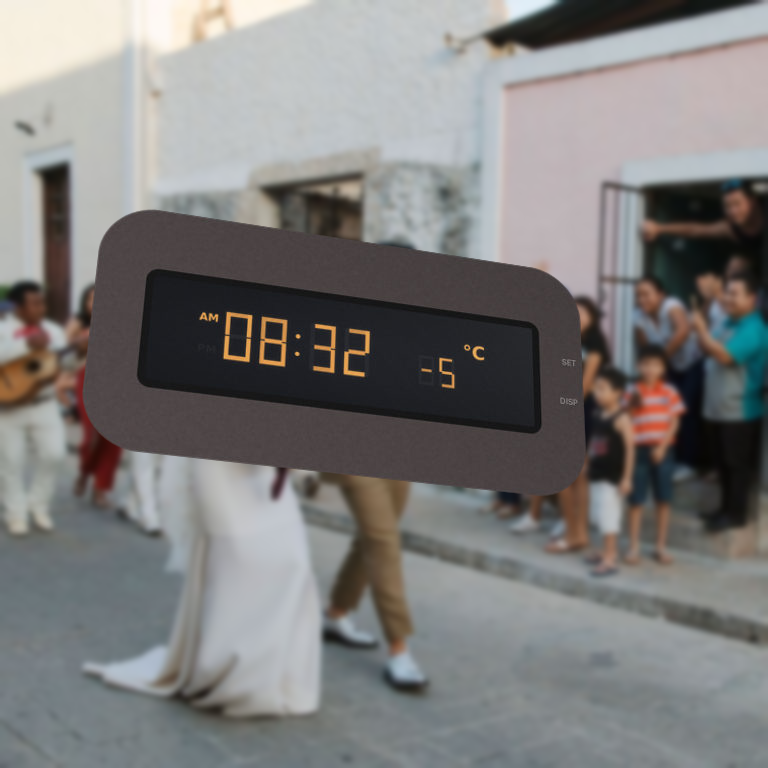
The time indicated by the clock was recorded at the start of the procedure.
8:32
